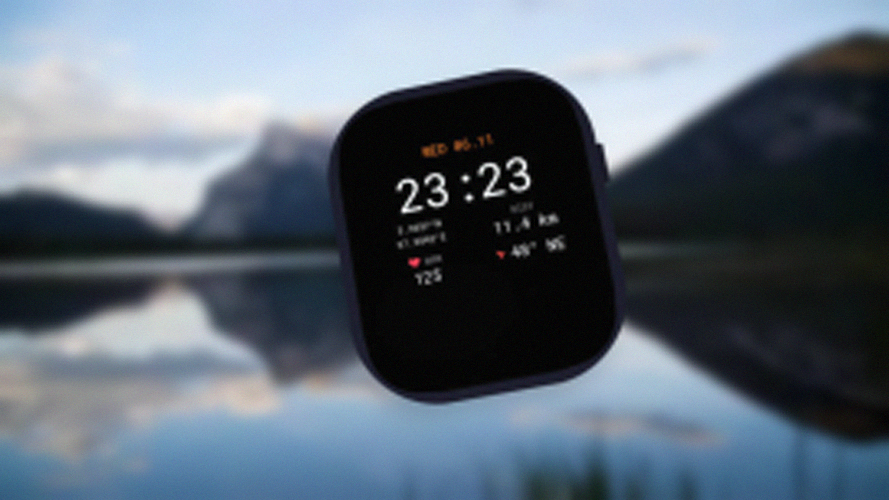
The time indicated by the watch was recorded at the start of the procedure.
23:23
